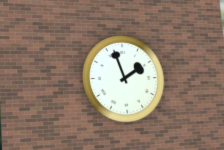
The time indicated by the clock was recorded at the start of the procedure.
1:57
